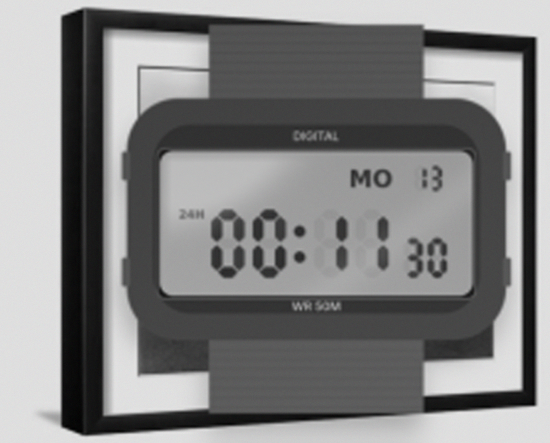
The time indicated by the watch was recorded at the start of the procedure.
0:11:30
